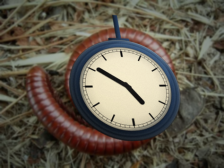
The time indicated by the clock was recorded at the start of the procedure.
4:51
